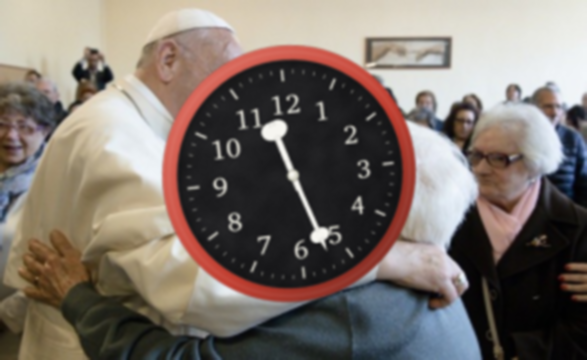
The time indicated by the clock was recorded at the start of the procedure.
11:27
